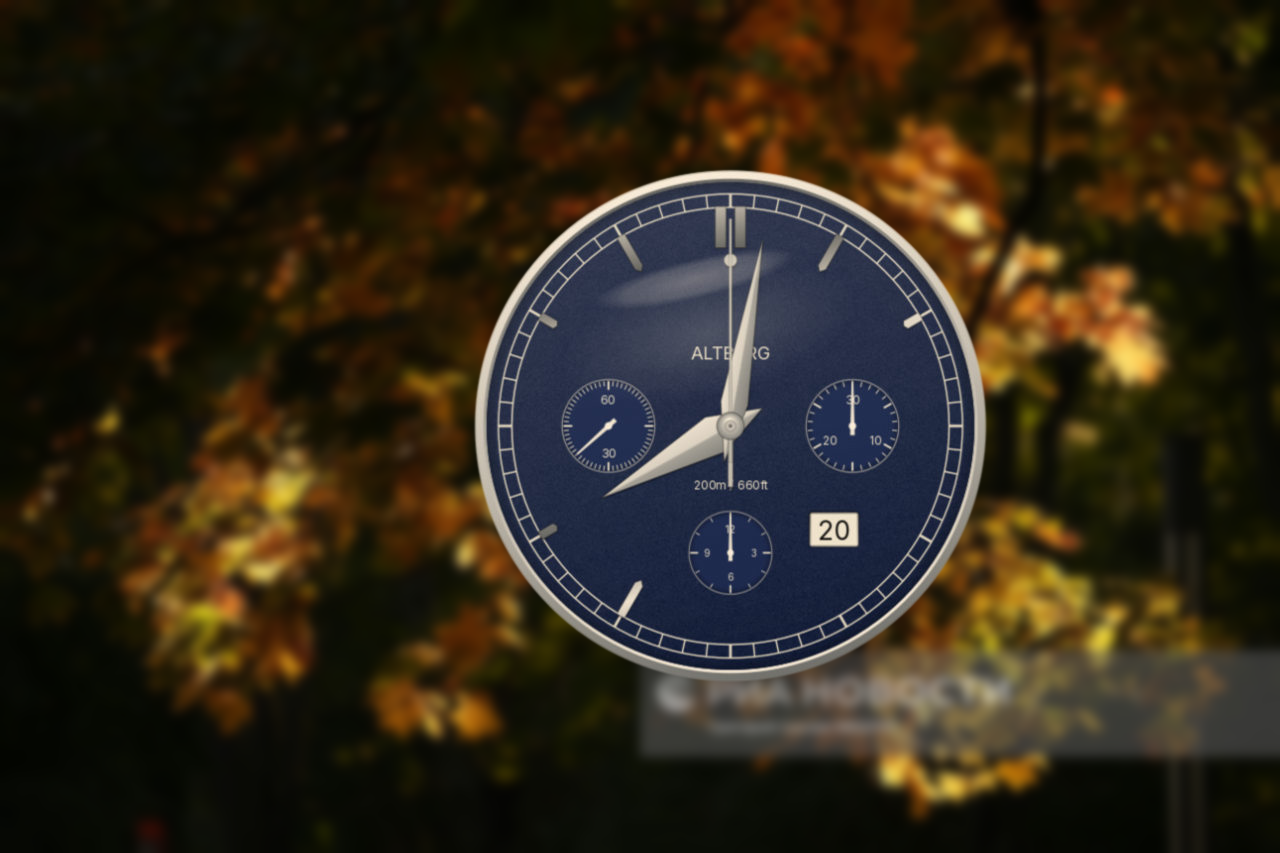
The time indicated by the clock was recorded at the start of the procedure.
8:01:38
